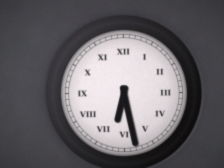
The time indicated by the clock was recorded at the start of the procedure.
6:28
